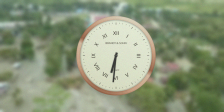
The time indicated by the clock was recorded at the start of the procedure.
6:31
